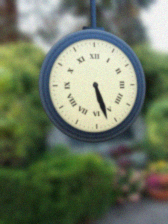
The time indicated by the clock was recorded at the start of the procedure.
5:27
